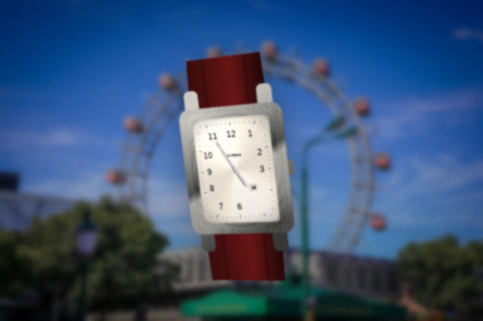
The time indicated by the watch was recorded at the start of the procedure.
4:55
